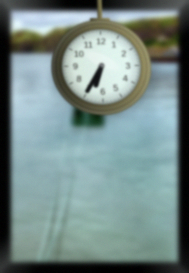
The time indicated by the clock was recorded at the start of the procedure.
6:35
